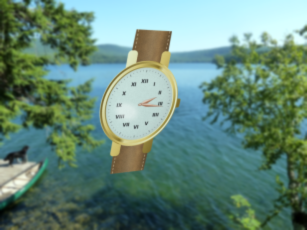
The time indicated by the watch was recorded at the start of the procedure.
2:16
